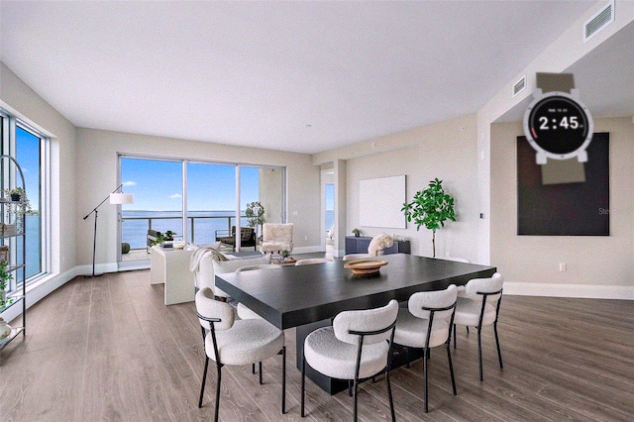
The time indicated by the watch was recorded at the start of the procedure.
2:45
